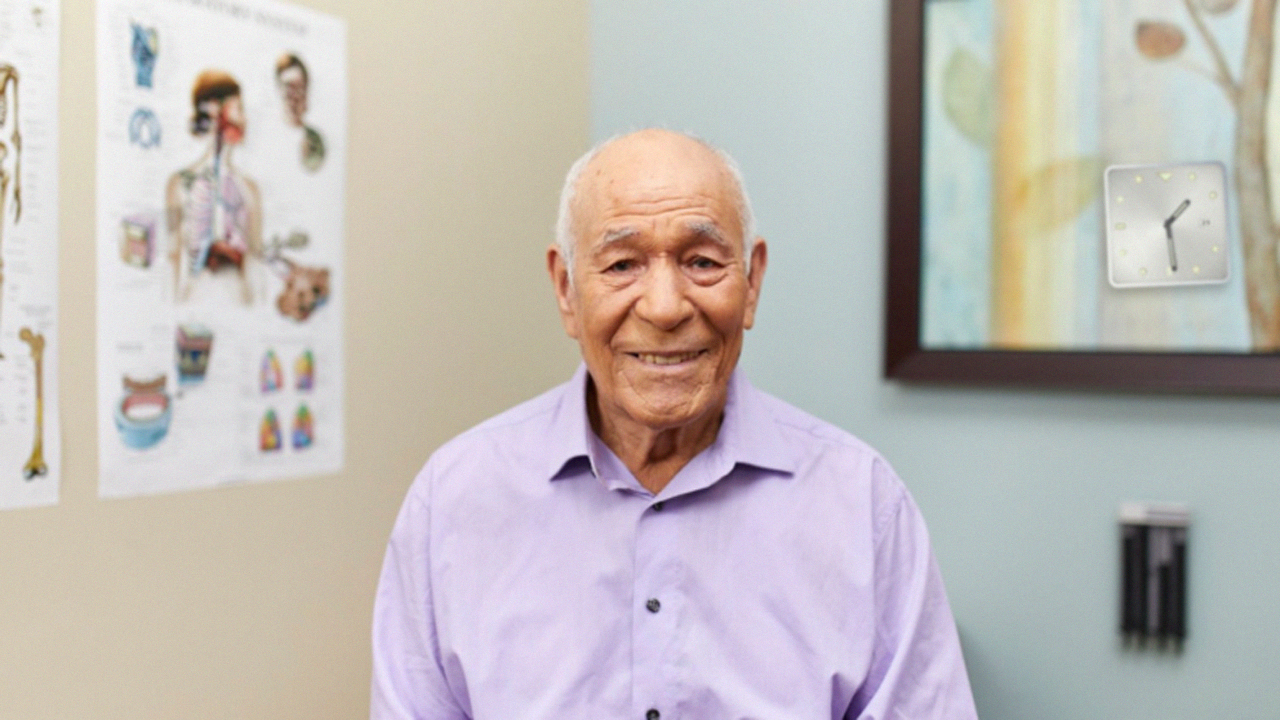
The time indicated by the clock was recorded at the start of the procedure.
1:29
